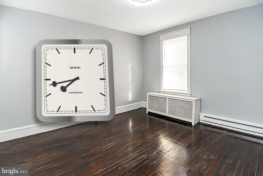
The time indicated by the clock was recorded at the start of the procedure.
7:43
